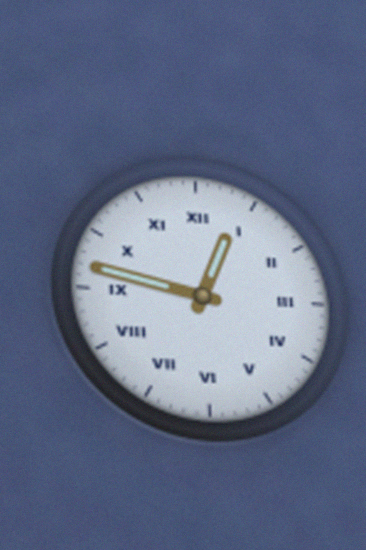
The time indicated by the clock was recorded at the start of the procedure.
12:47
